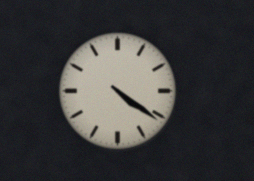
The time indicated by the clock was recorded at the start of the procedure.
4:21
